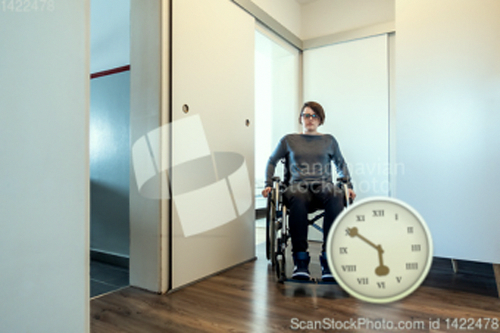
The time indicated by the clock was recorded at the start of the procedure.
5:51
